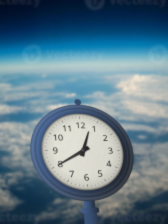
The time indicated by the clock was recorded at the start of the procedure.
12:40
